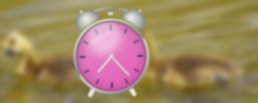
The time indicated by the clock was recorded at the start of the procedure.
7:23
